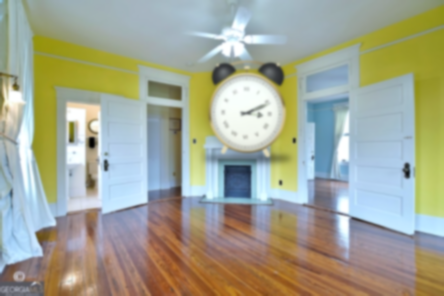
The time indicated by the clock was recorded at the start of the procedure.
3:11
